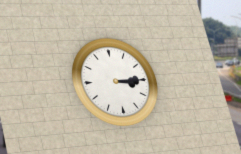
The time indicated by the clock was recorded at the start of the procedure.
3:15
